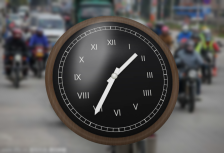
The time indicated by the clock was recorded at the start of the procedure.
1:35
